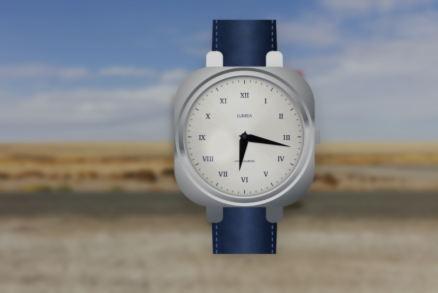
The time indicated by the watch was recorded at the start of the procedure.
6:17
